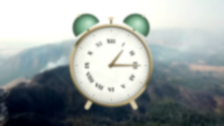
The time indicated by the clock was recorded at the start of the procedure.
1:15
